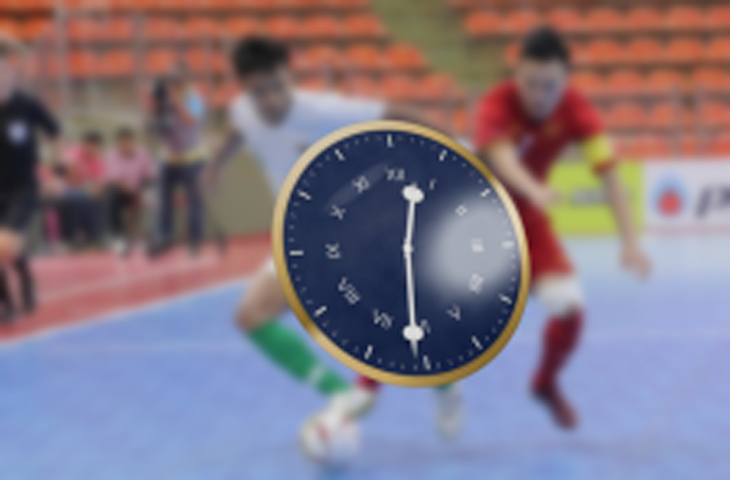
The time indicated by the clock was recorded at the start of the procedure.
12:31
